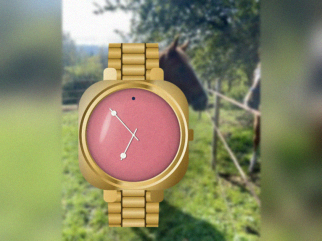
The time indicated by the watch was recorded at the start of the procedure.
6:53
